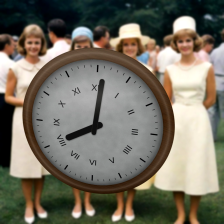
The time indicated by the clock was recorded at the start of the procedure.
8:01
